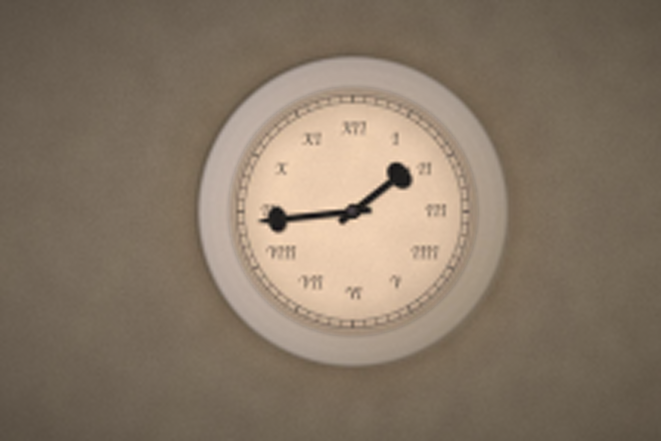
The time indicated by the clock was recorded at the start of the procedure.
1:44
